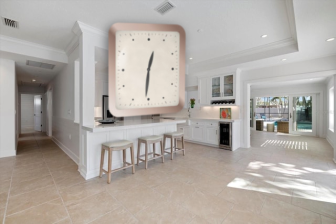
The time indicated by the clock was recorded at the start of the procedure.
12:31
